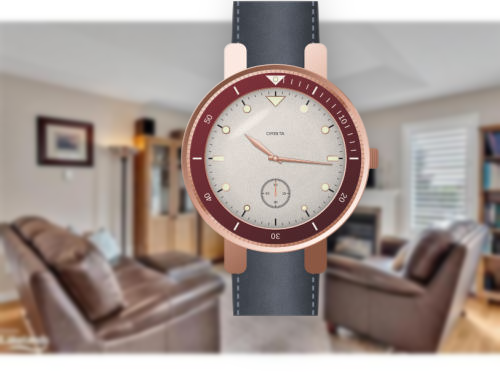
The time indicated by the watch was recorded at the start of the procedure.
10:16
